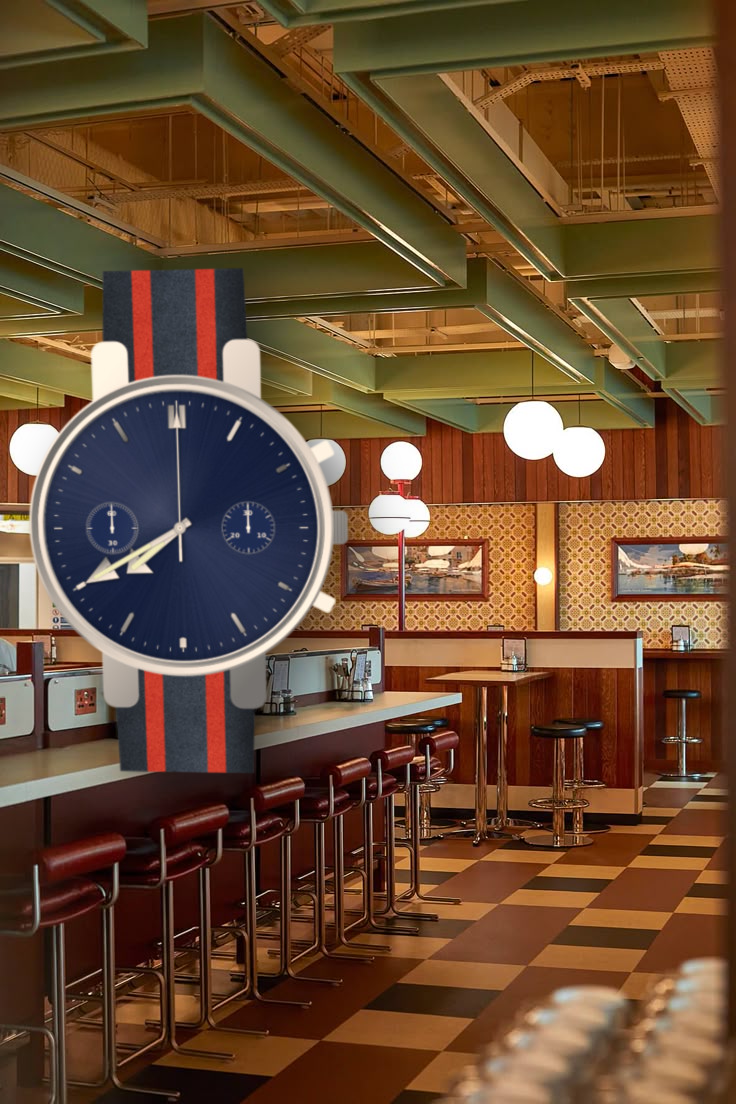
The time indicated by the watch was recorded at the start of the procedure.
7:40
